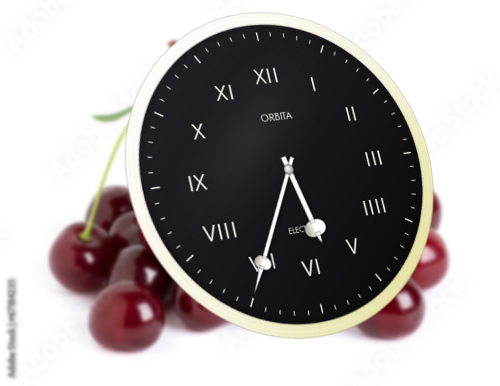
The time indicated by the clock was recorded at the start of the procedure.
5:35
